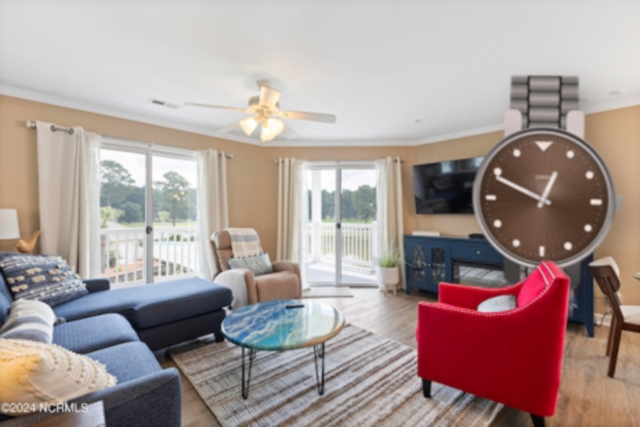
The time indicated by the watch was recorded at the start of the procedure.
12:49
